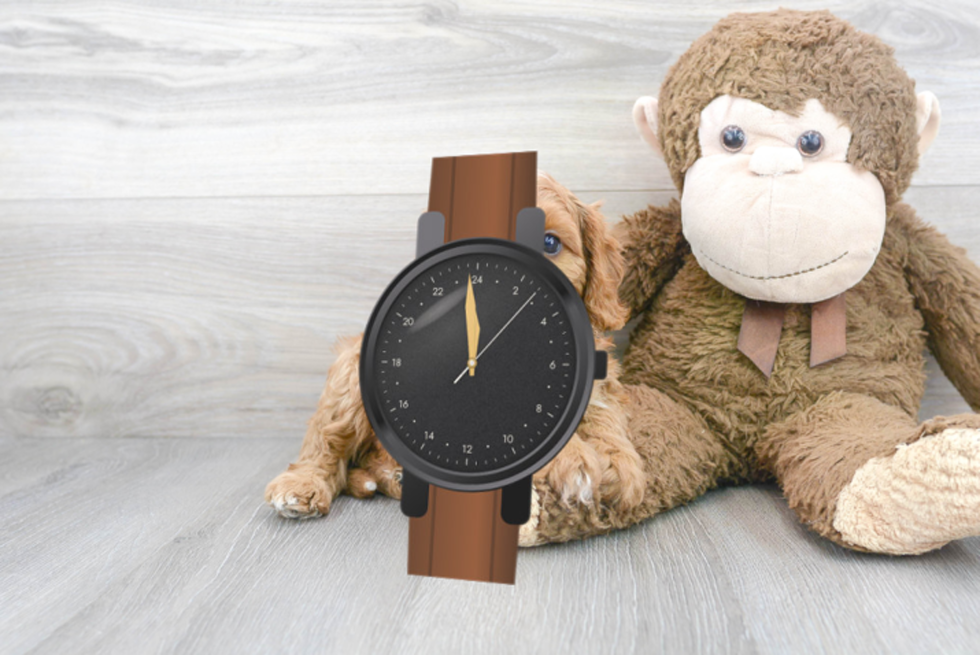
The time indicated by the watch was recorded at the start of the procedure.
23:59:07
